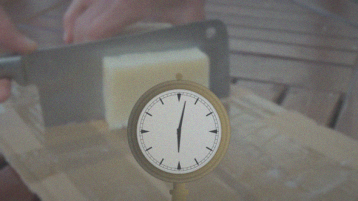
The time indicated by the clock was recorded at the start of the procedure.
6:02
